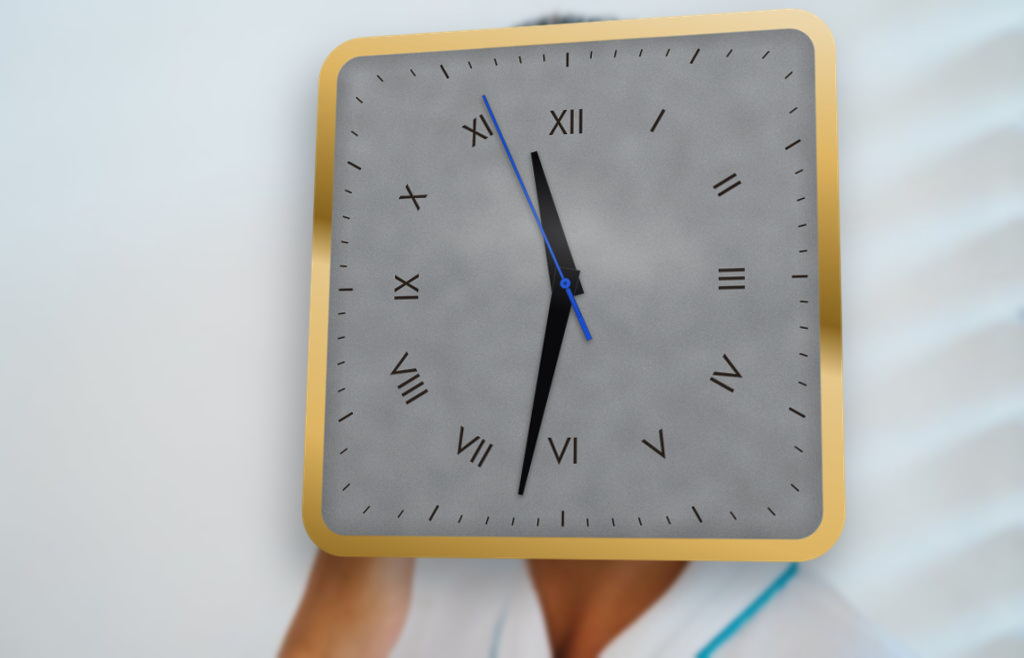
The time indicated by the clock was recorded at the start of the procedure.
11:31:56
